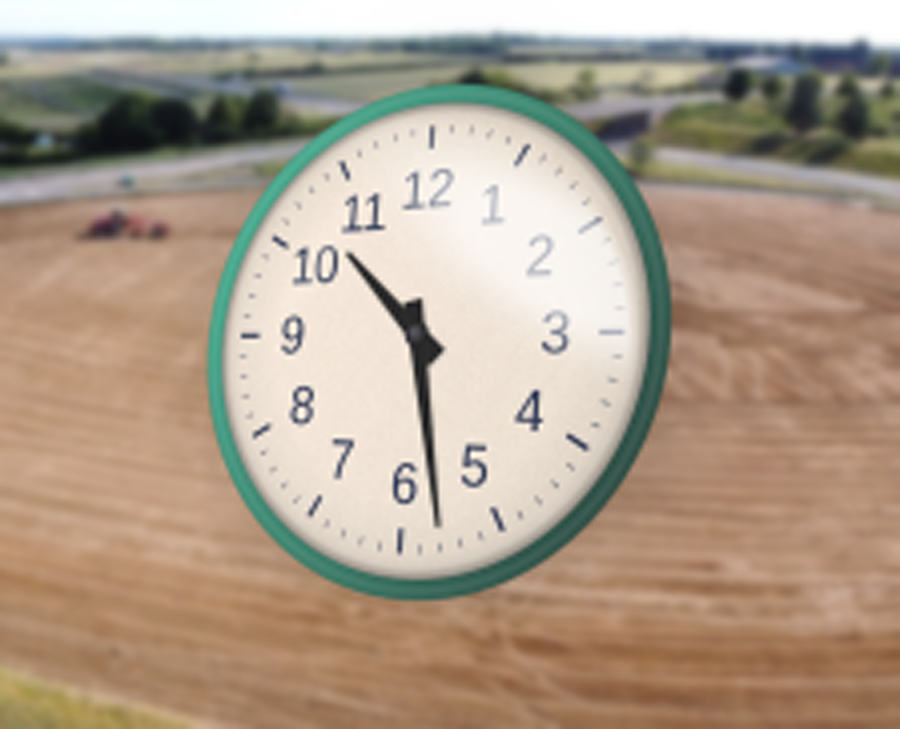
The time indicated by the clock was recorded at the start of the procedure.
10:28
